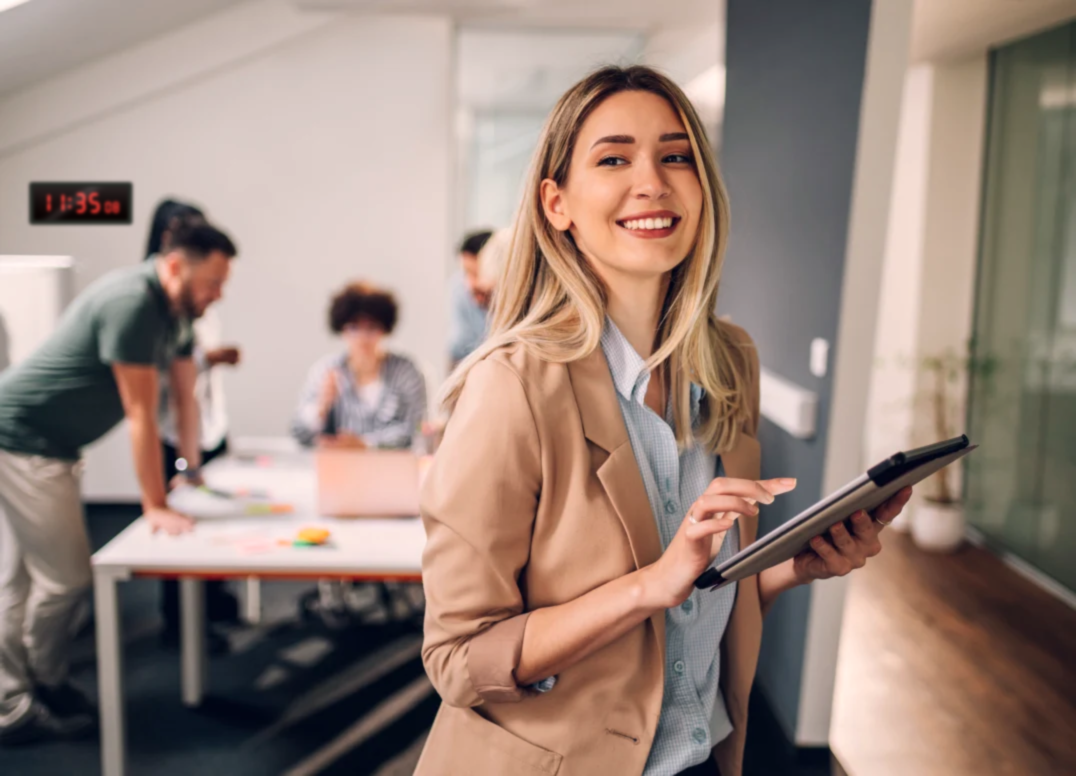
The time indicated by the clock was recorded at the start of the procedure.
11:35
